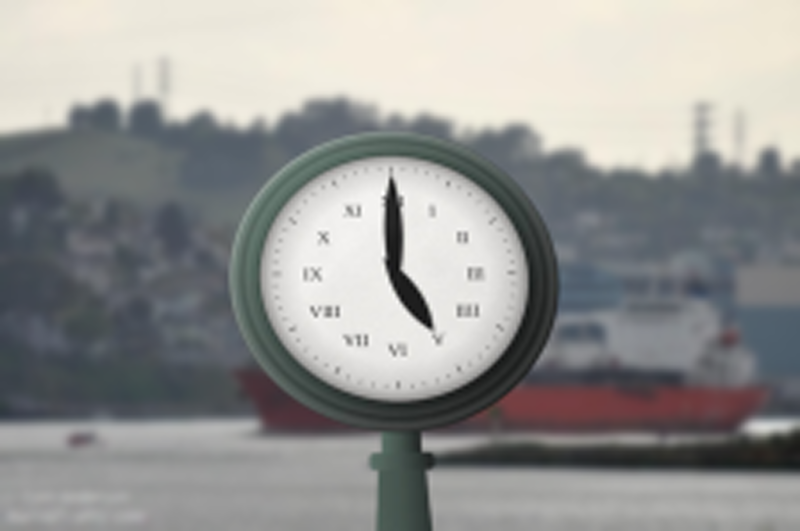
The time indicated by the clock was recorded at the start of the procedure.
5:00
